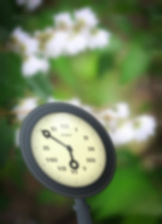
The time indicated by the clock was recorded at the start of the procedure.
5:51
